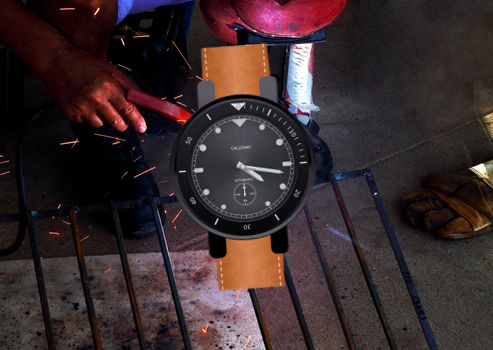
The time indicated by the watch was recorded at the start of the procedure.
4:17
